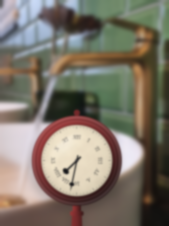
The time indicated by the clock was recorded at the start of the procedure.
7:32
